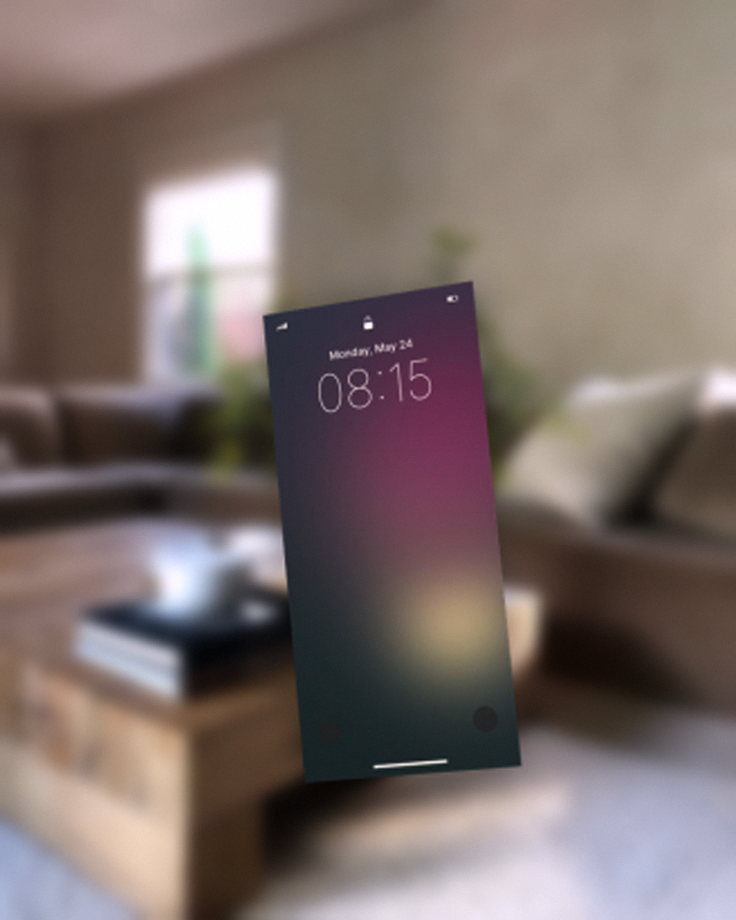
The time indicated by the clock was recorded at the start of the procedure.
8:15
